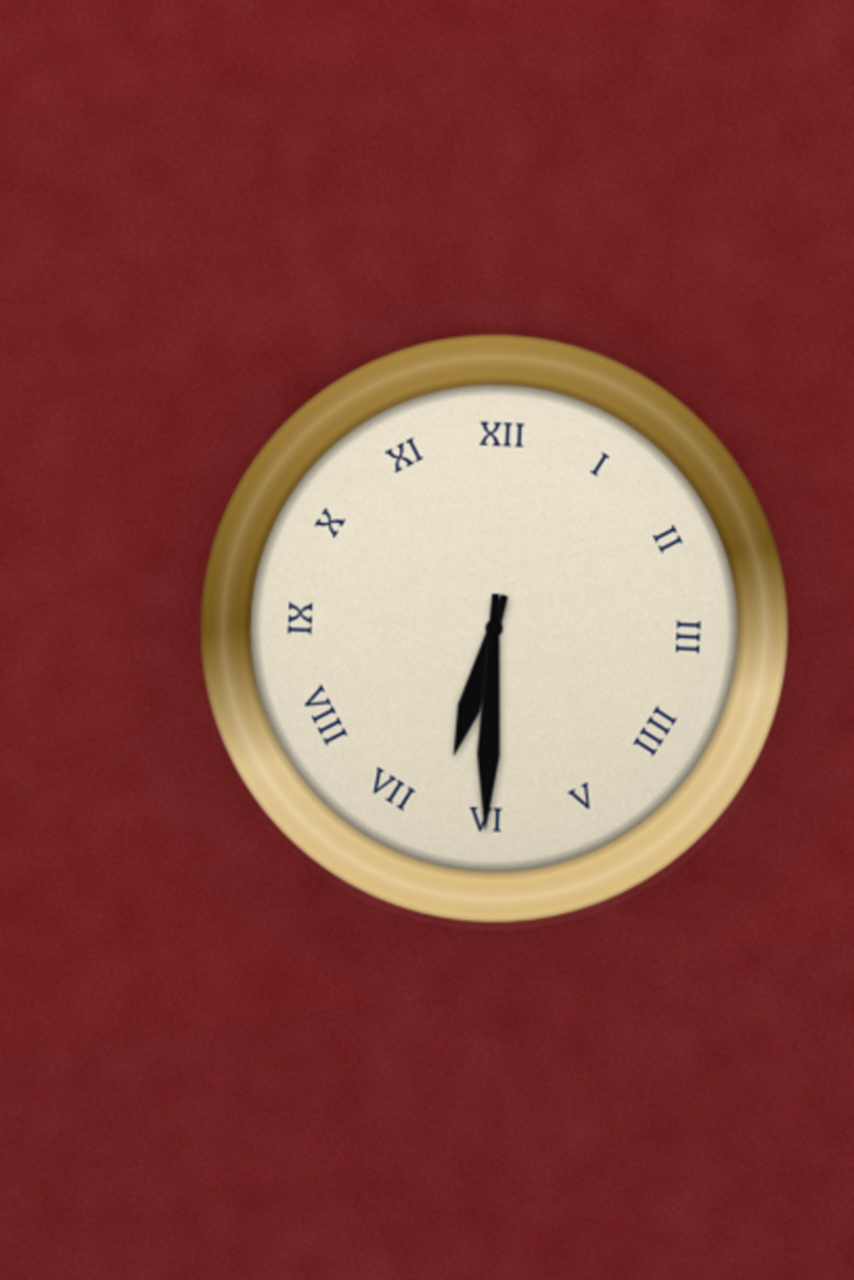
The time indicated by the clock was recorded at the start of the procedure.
6:30
